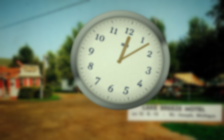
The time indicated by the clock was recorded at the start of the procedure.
12:07
